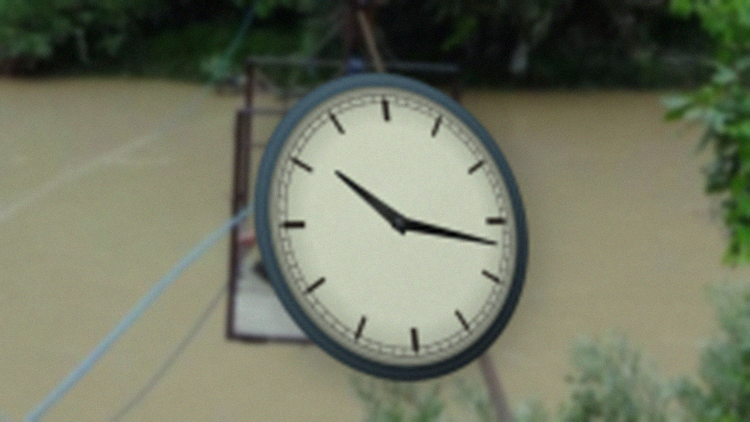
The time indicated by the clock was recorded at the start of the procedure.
10:17
